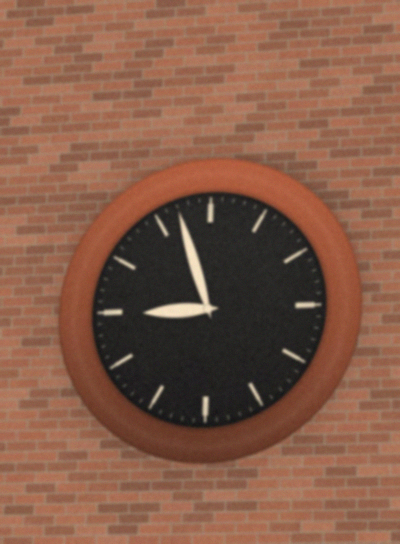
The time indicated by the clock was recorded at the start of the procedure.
8:57
